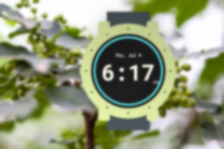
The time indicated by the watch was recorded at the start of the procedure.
6:17
